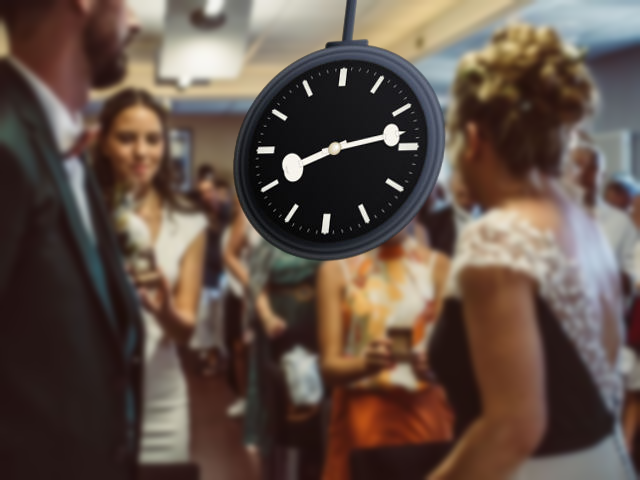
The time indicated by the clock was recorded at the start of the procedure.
8:13
